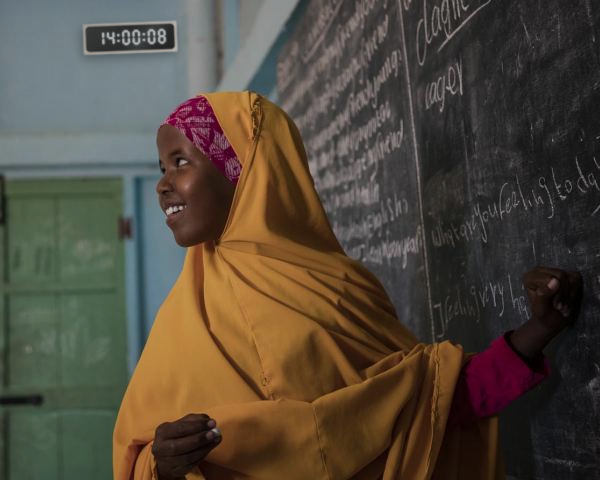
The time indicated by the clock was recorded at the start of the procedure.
14:00:08
